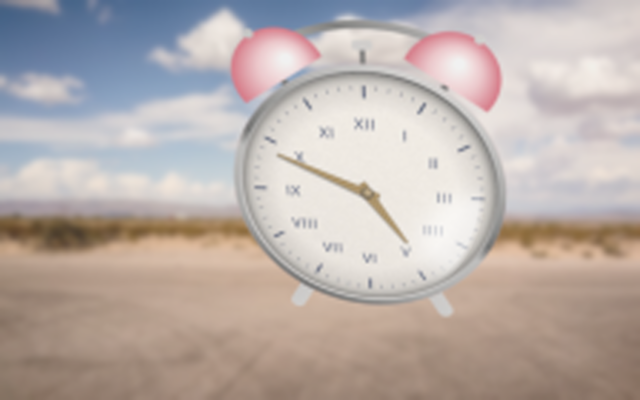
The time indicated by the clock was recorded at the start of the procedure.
4:49
